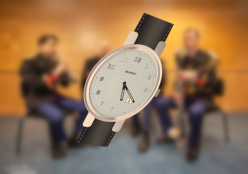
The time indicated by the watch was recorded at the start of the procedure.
5:21
